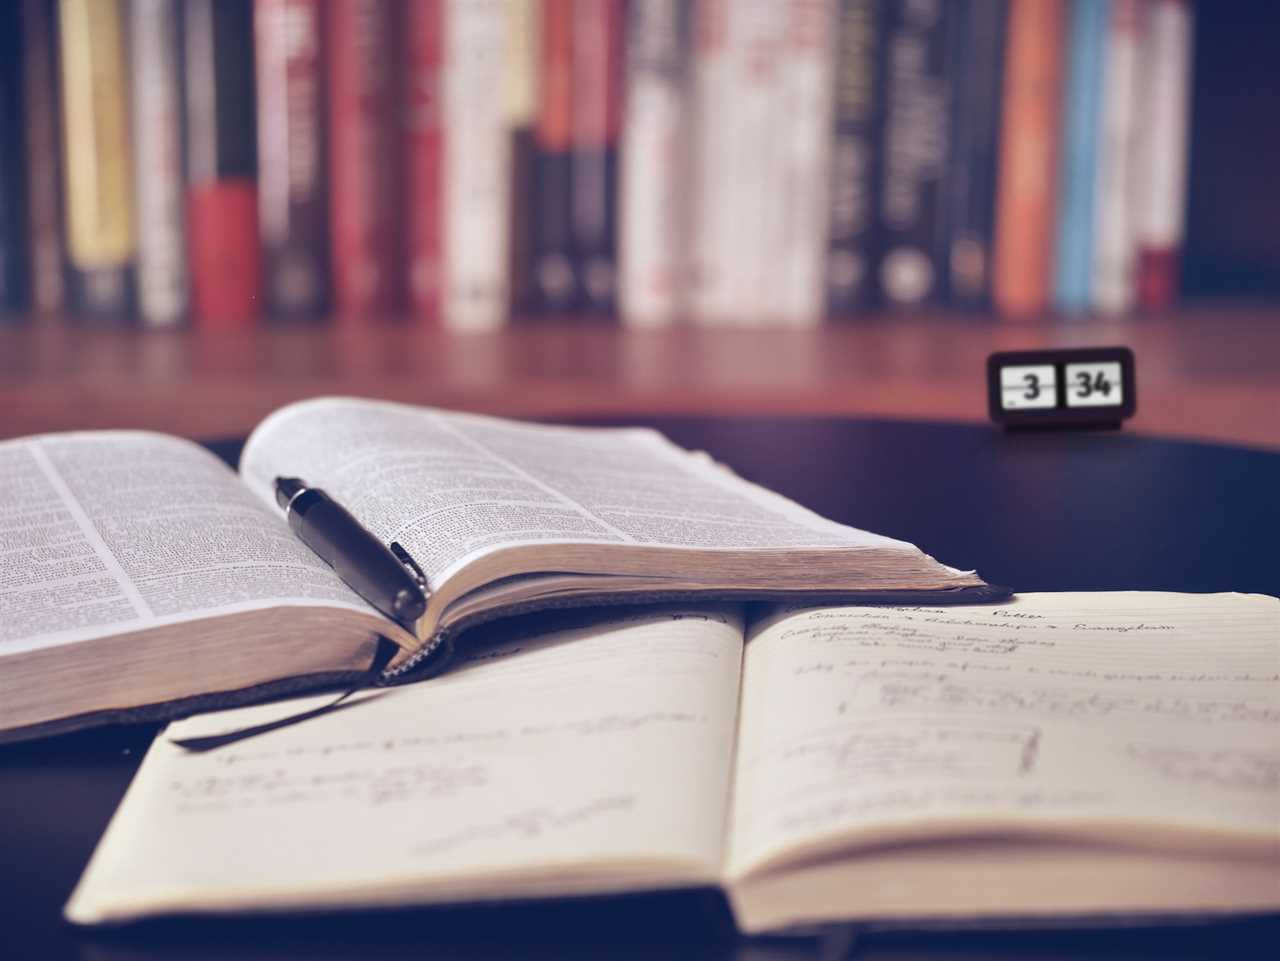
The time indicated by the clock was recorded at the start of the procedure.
3:34
